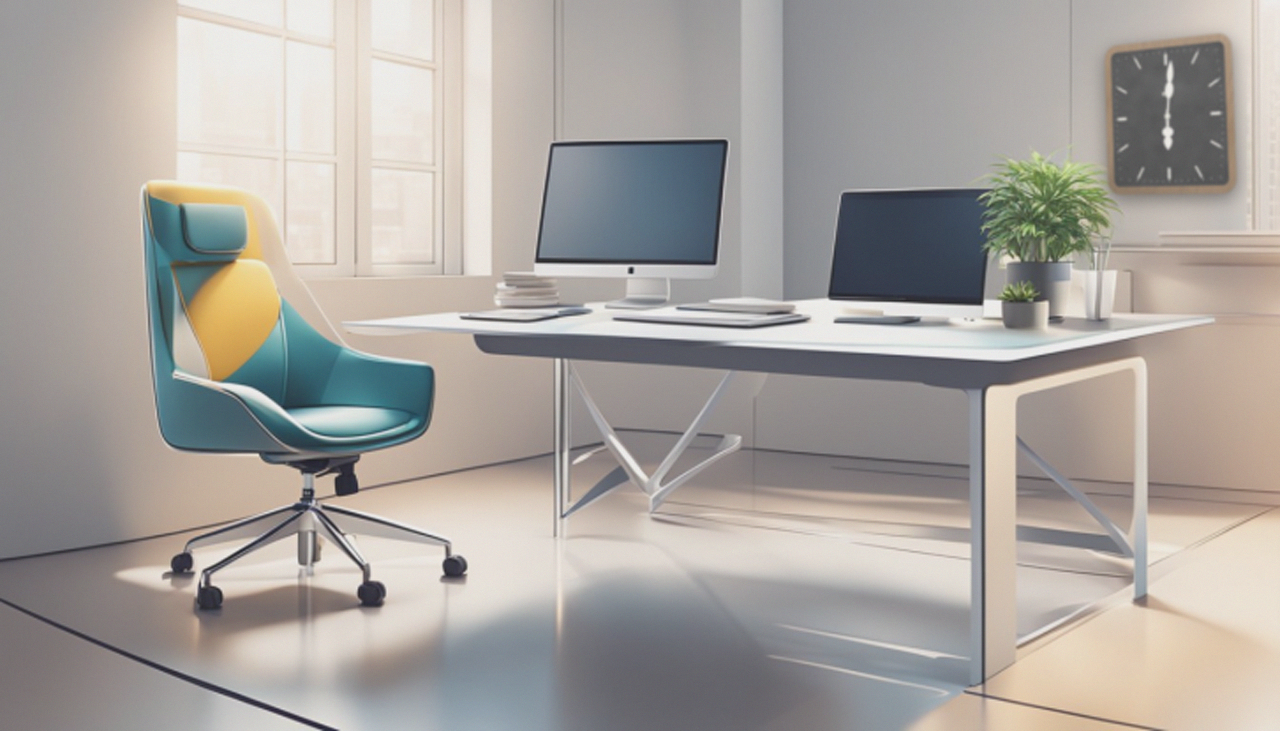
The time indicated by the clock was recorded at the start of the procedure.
6:01
